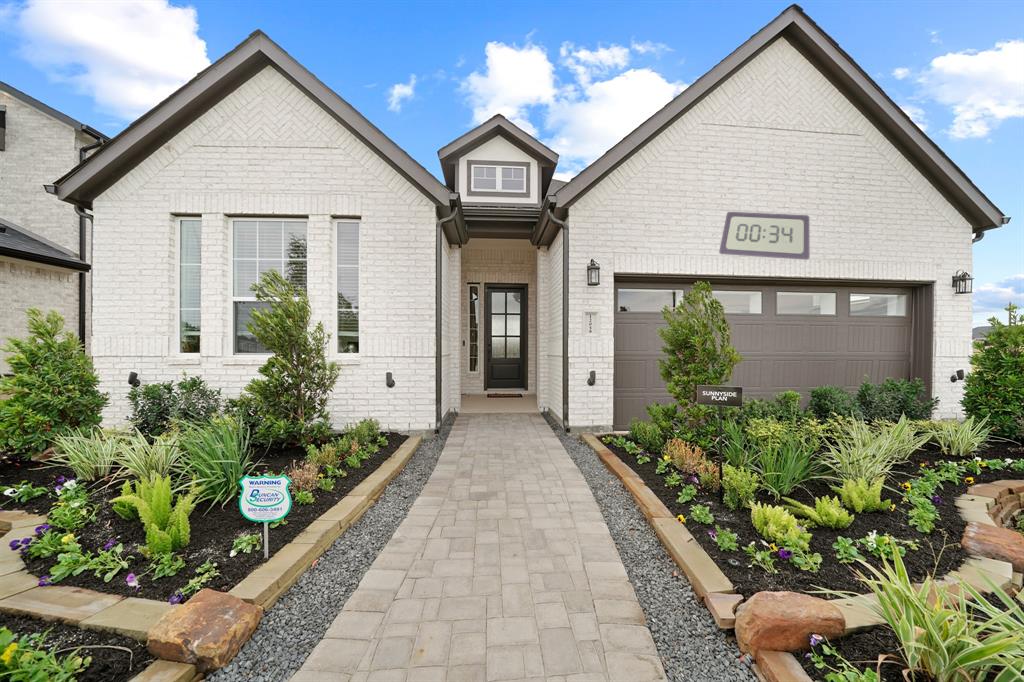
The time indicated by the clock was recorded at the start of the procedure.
0:34
